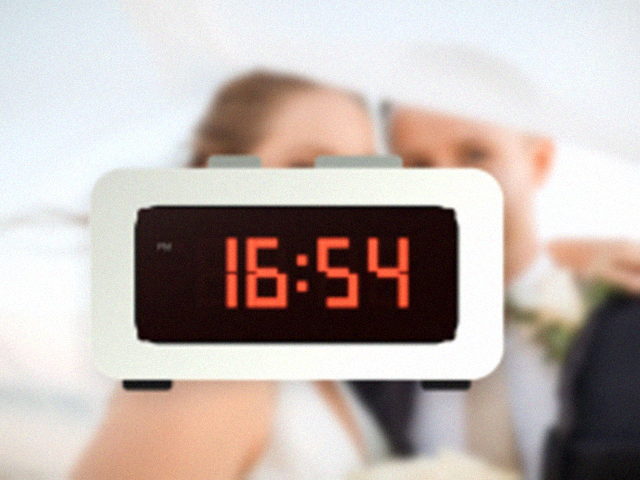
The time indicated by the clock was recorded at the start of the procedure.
16:54
